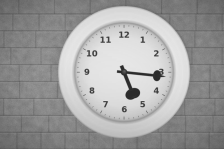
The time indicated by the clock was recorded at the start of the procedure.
5:16
